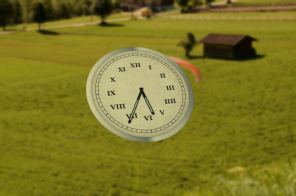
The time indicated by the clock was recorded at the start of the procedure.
5:35
